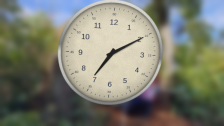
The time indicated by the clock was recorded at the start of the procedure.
7:10
